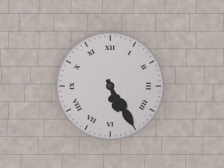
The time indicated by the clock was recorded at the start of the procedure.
5:25
